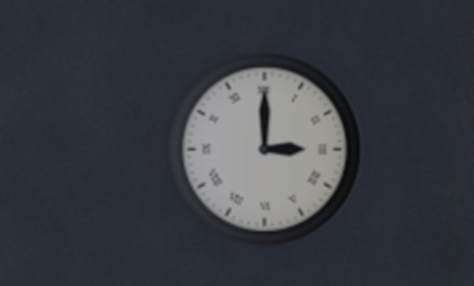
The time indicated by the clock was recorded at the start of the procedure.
3:00
